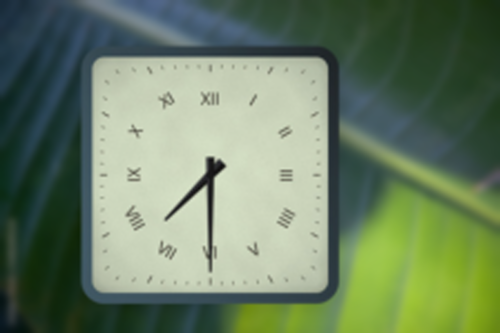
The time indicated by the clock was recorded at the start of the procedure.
7:30
